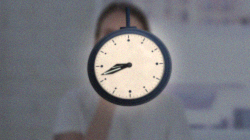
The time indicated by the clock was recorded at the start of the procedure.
8:42
